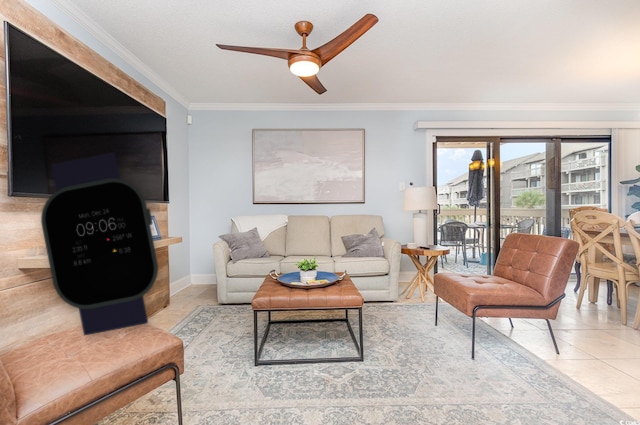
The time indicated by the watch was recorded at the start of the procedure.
9:06
